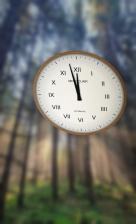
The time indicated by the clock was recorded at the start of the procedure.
11:58
